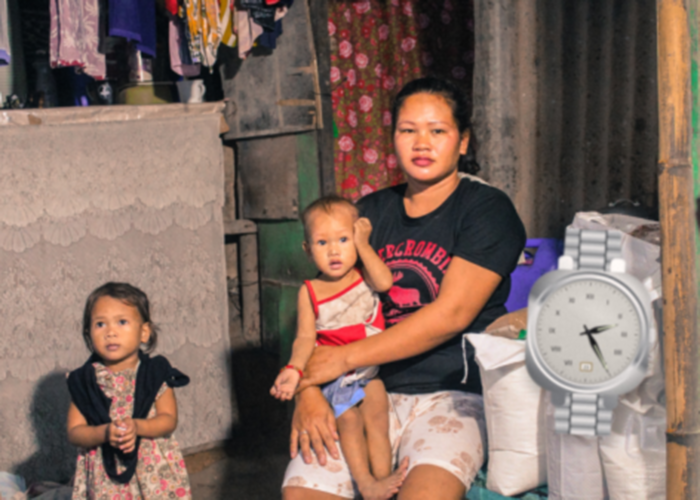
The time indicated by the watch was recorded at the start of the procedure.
2:25
